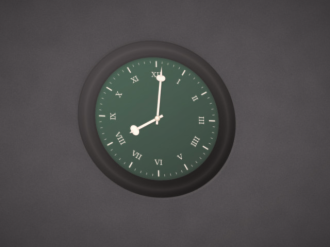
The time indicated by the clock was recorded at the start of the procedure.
8:01
